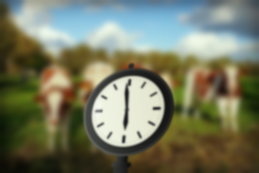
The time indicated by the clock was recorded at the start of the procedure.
5:59
